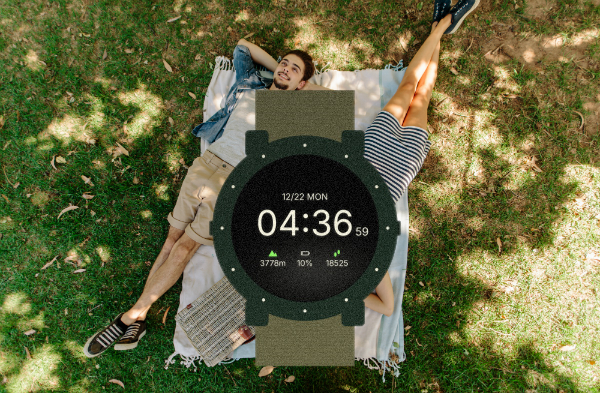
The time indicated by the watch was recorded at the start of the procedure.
4:36:59
